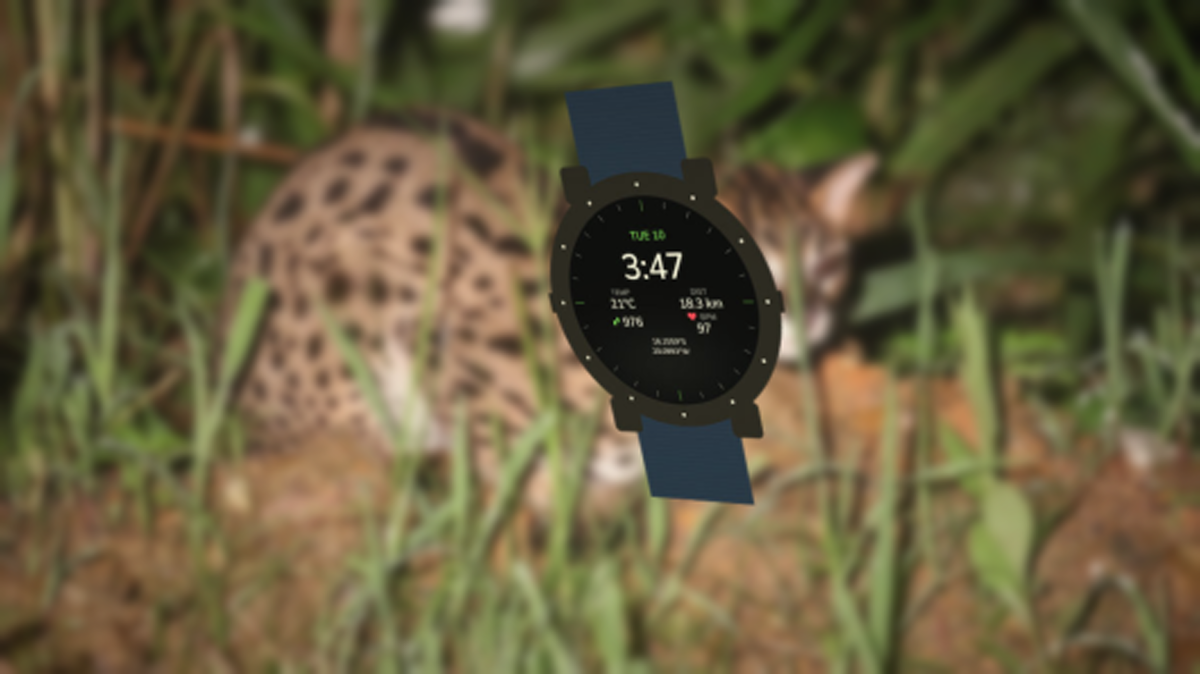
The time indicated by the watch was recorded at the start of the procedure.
3:47
